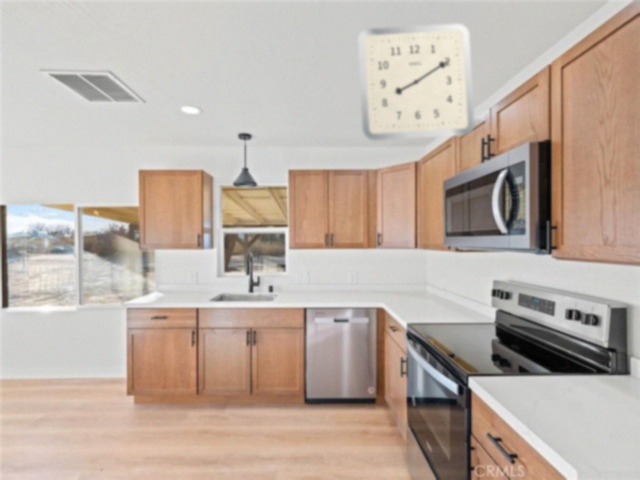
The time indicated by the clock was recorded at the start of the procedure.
8:10
